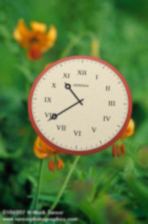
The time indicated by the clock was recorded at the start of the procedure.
10:39
